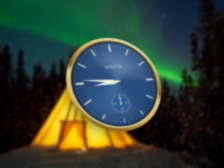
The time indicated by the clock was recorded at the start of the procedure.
8:46
